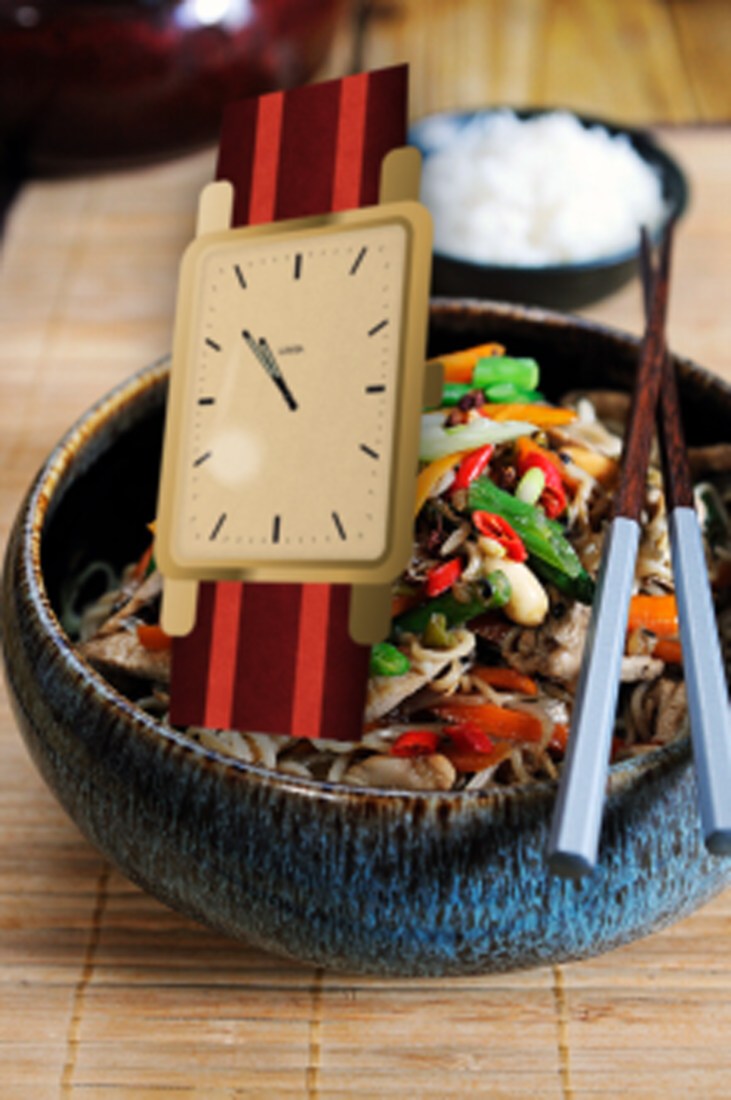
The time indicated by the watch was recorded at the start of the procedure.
10:53
